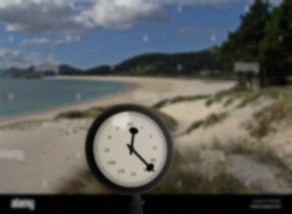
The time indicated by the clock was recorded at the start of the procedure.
12:23
